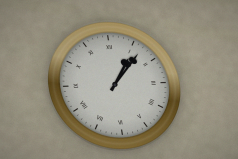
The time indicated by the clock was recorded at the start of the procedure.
1:07
